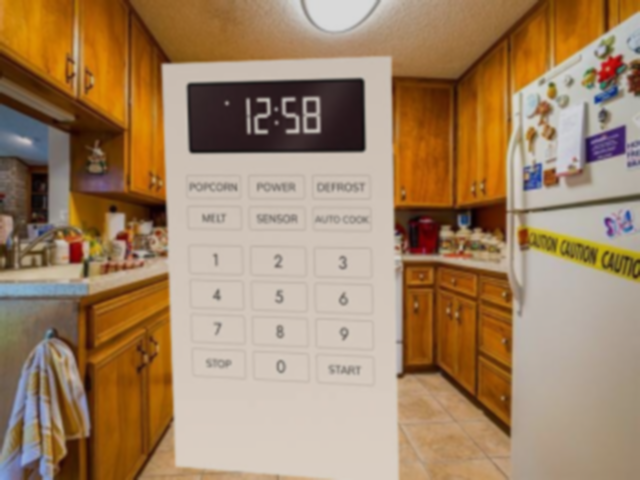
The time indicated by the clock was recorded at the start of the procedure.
12:58
